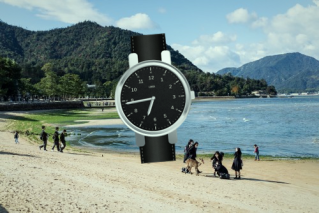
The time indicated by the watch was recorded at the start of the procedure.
6:44
